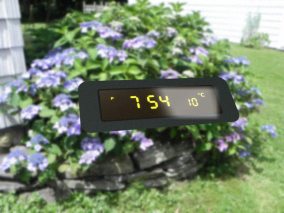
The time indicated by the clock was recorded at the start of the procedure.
7:54
